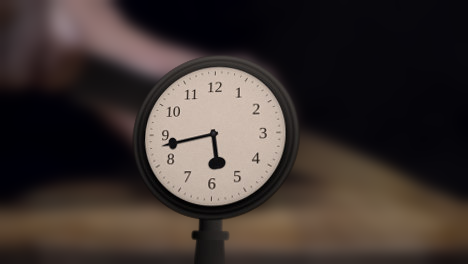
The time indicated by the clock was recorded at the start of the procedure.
5:43
